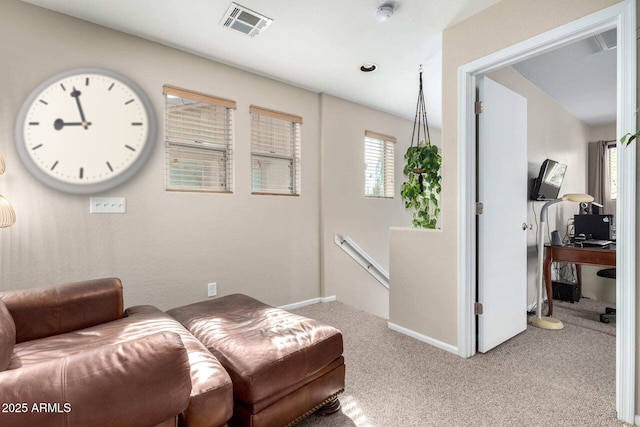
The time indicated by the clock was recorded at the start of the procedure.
8:57
